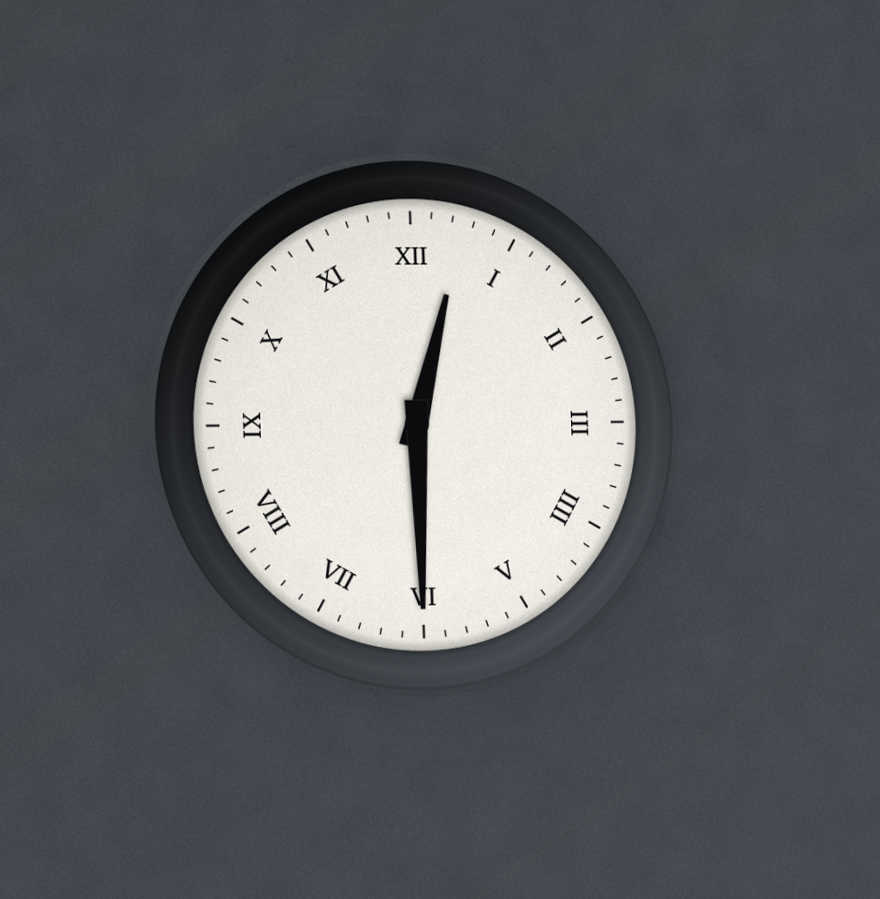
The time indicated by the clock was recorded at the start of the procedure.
12:30
